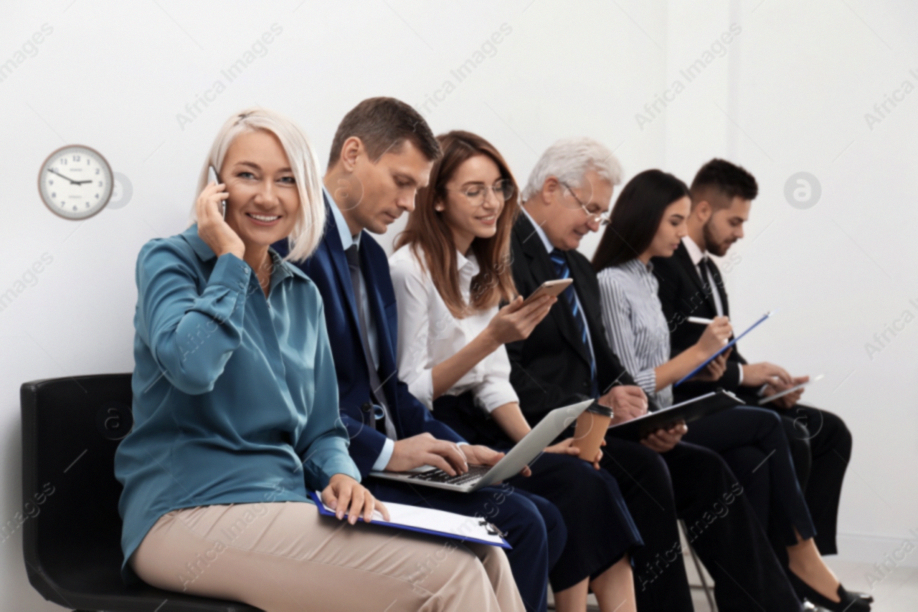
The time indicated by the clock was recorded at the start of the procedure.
2:49
